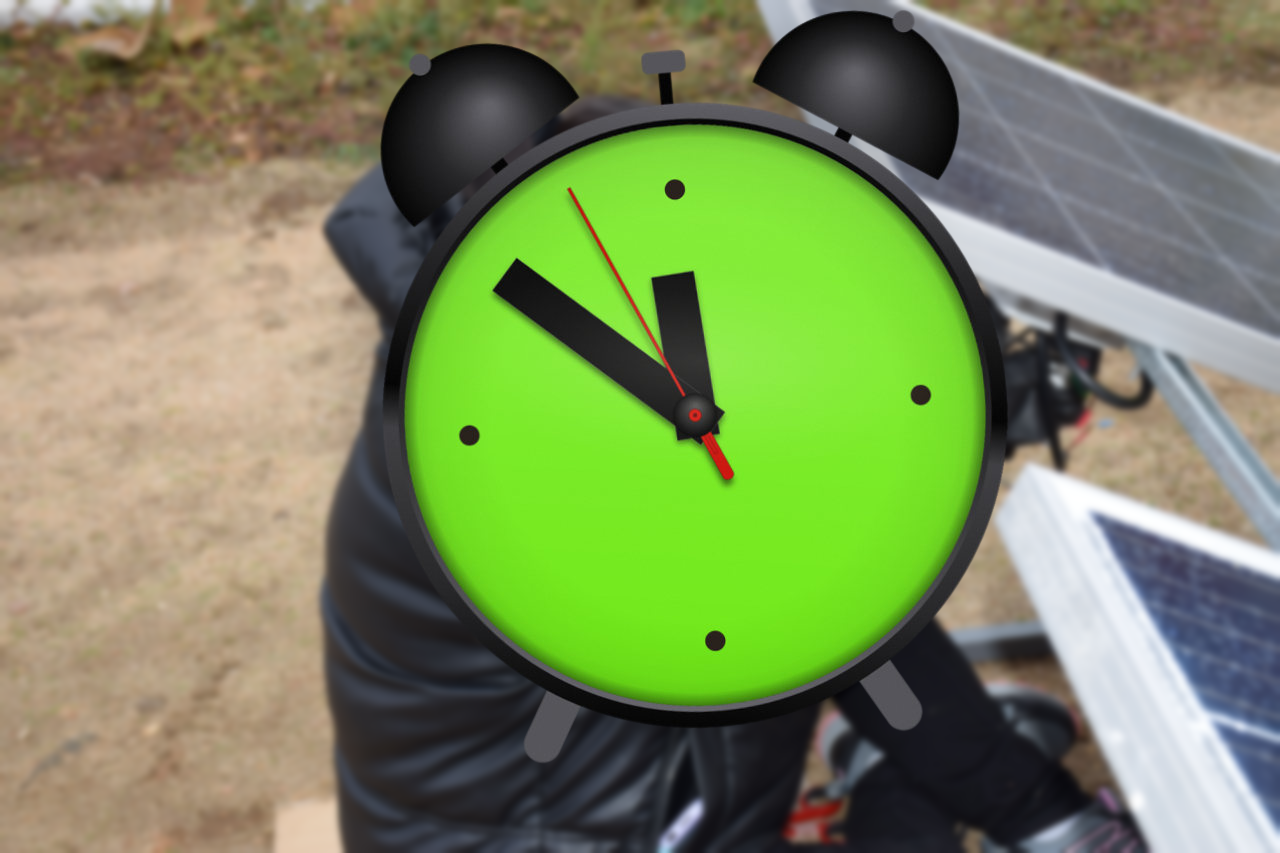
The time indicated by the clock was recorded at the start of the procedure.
11:51:56
